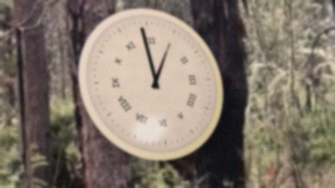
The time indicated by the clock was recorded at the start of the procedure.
12:59
